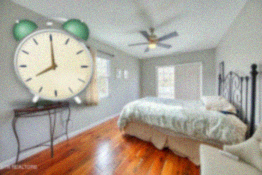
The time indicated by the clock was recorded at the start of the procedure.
8:00
